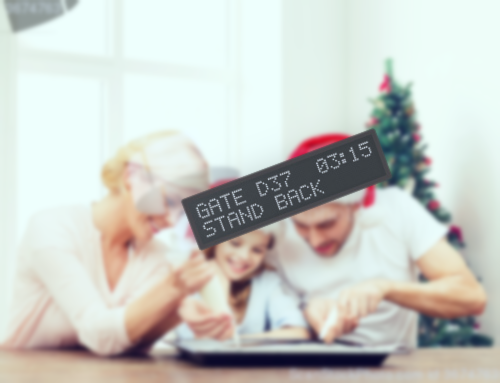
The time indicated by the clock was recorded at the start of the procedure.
3:15
